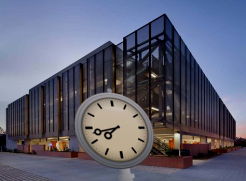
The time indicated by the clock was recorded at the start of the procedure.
7:43
